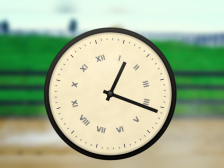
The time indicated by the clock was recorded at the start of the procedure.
1:21
